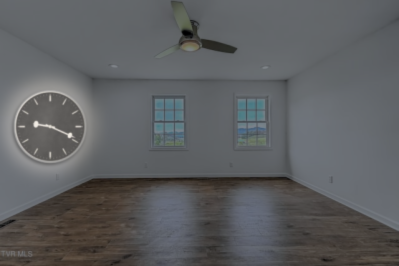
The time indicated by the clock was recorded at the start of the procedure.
9:19
